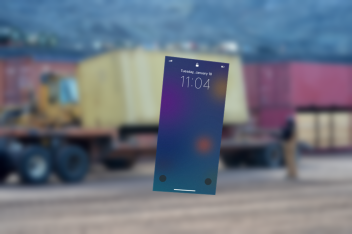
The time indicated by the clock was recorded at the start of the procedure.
11:04
